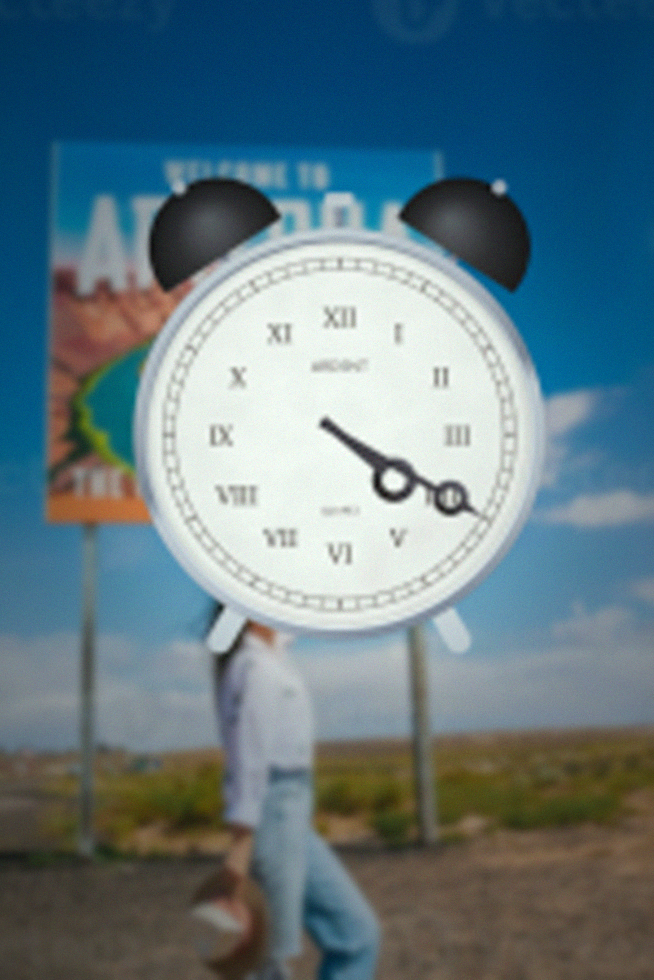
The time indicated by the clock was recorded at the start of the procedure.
4:20
